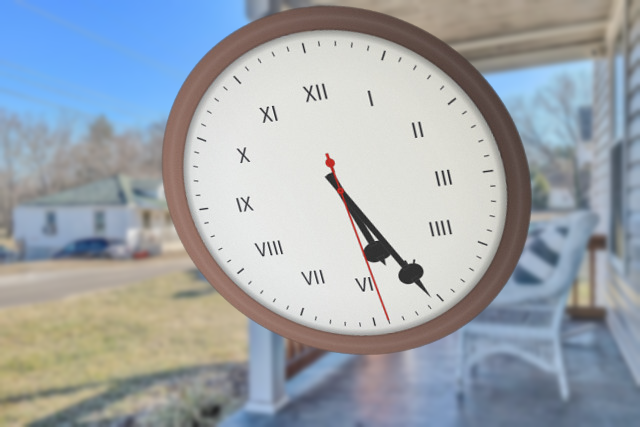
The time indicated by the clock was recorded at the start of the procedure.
5:25:29
